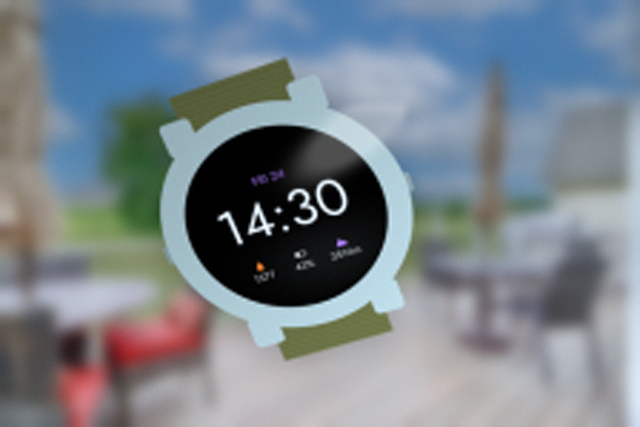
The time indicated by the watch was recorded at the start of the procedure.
14:30
